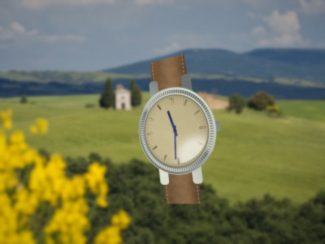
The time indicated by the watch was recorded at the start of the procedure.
11:31
